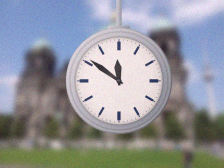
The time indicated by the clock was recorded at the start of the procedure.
11:51
